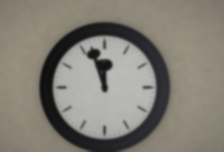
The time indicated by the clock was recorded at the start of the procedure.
11:57
